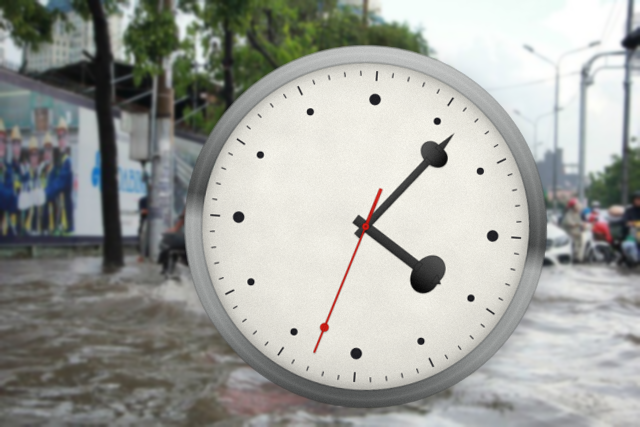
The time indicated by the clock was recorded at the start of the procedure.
4:06:33
